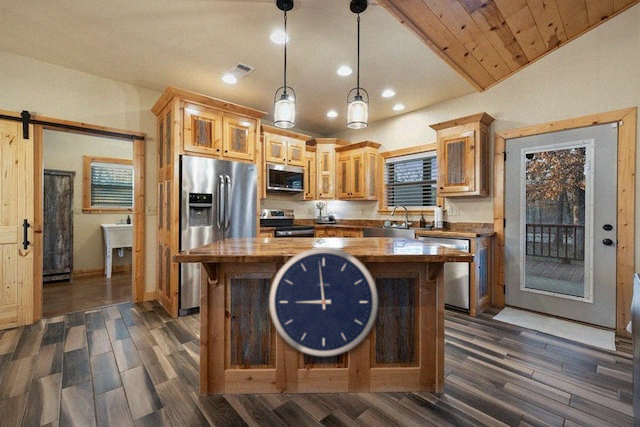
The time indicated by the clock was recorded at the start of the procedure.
8:59
